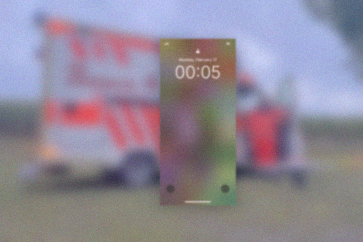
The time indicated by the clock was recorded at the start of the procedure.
0:05
